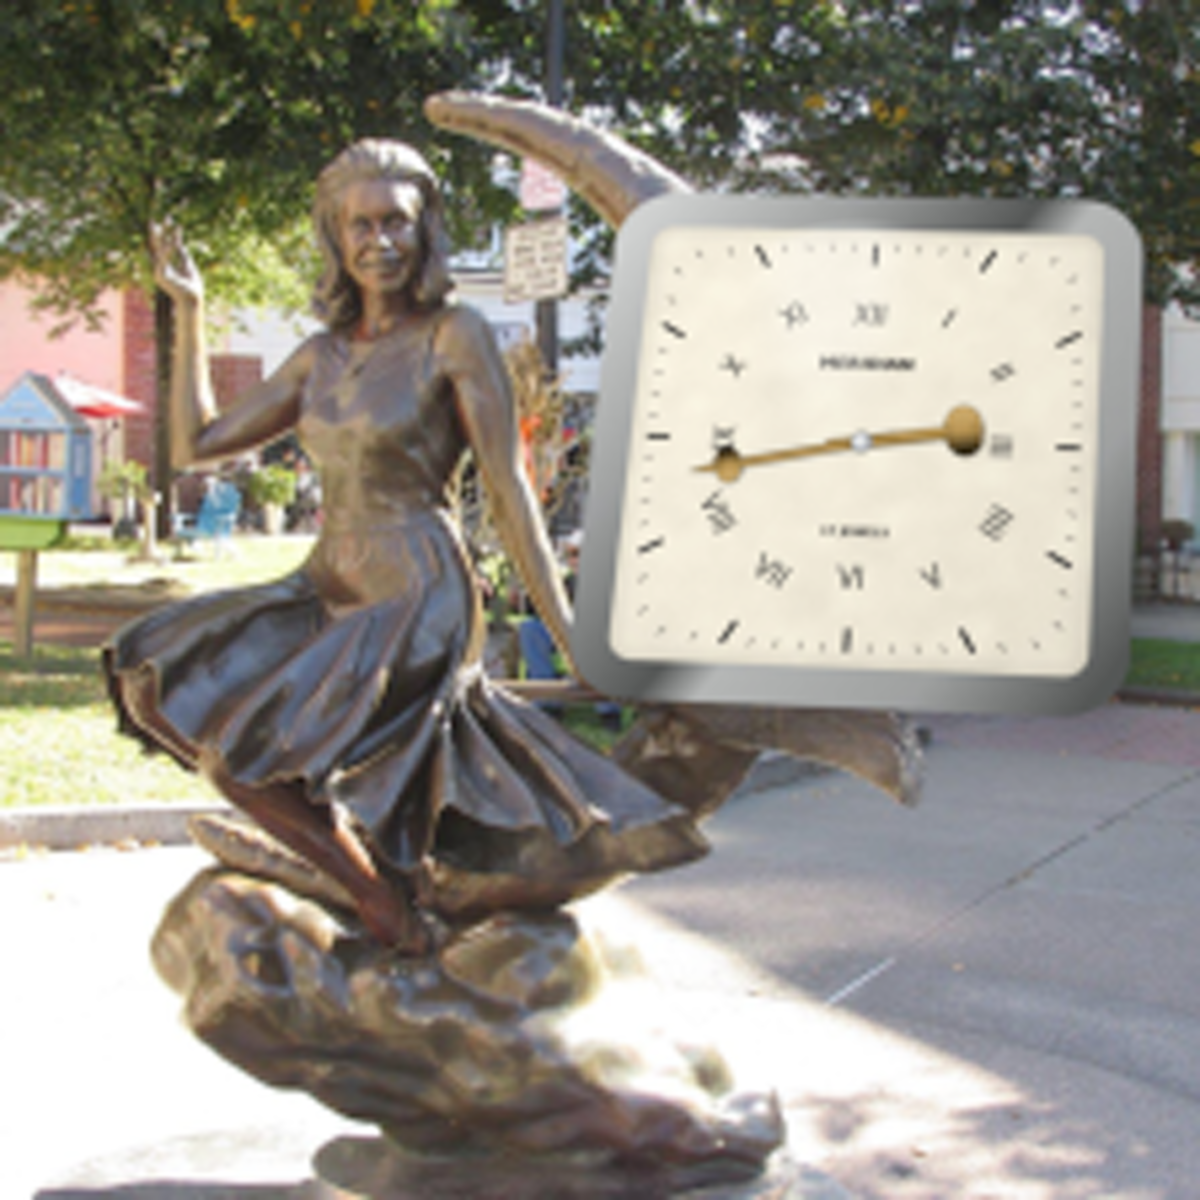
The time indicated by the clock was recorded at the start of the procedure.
2:43
